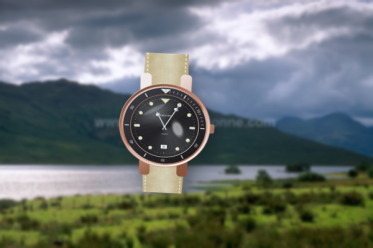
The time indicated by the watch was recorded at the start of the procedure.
11:05
